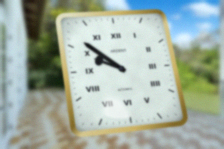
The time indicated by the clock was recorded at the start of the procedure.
9:52
